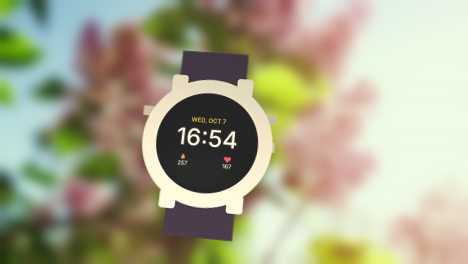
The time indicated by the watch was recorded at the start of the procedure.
16:54
